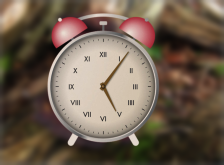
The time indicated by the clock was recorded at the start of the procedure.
5:06
